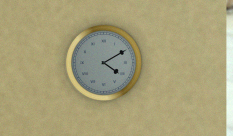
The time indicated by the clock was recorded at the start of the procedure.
4:10
